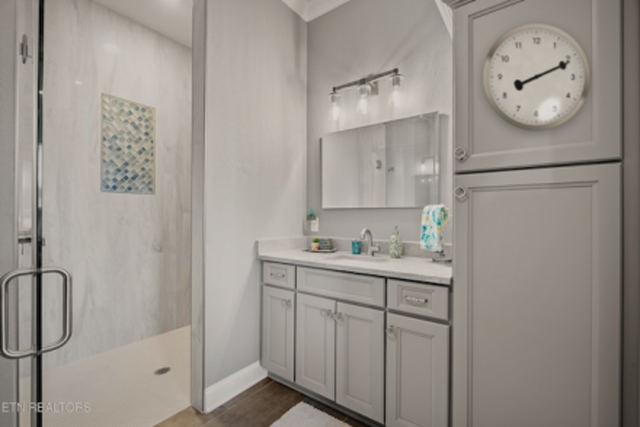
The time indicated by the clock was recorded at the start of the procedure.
8:11
